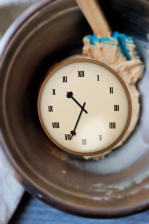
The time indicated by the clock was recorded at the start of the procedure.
10:34
